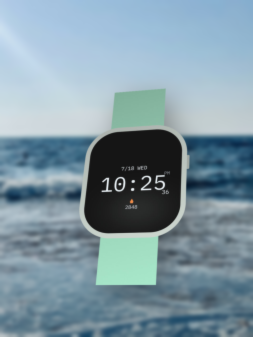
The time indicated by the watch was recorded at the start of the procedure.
10:25
